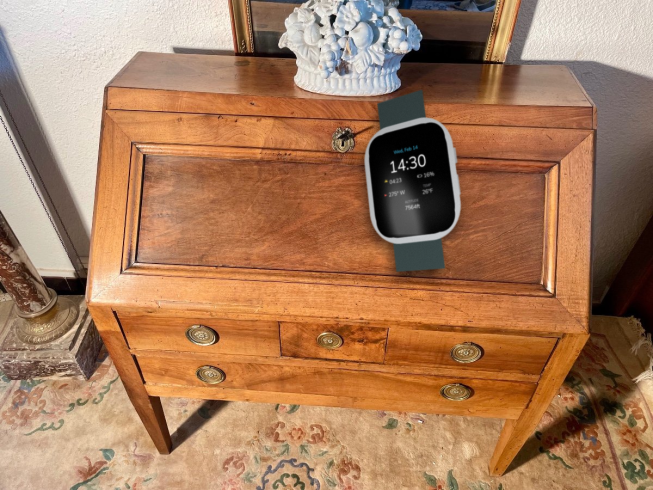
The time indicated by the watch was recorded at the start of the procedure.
14:30
